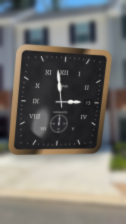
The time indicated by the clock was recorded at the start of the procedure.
2:58
